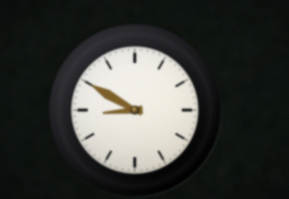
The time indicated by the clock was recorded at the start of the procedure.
8:50
